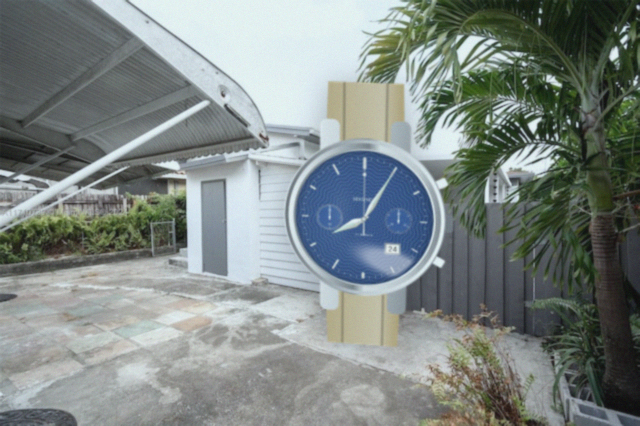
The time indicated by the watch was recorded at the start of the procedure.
8:05
